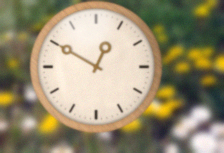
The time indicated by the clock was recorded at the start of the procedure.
12:50
